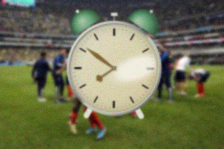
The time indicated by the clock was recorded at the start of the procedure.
7:51
